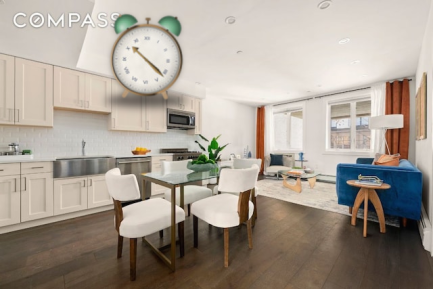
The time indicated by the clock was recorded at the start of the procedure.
10:22
